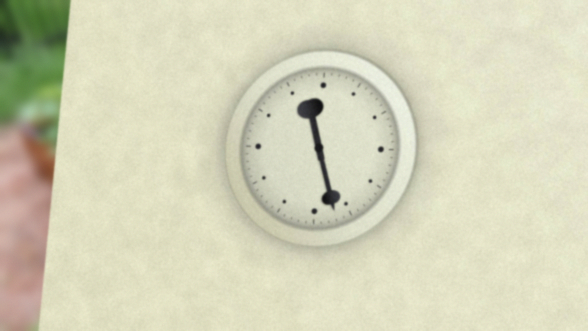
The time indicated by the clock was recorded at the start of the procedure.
11:27
